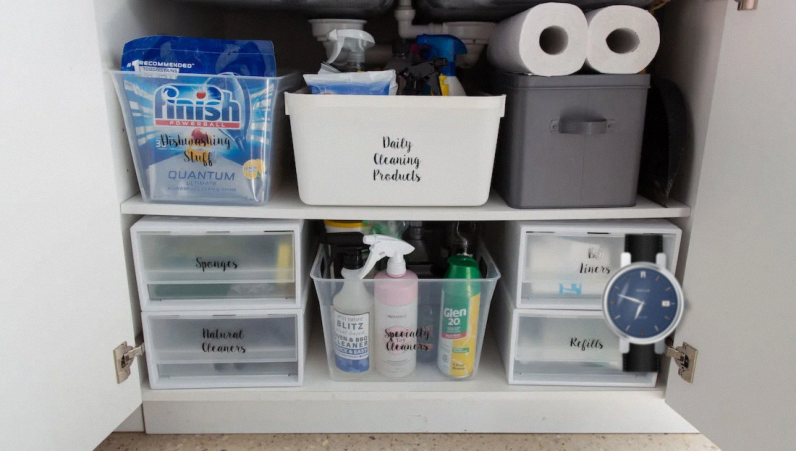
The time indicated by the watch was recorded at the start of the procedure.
6:48
